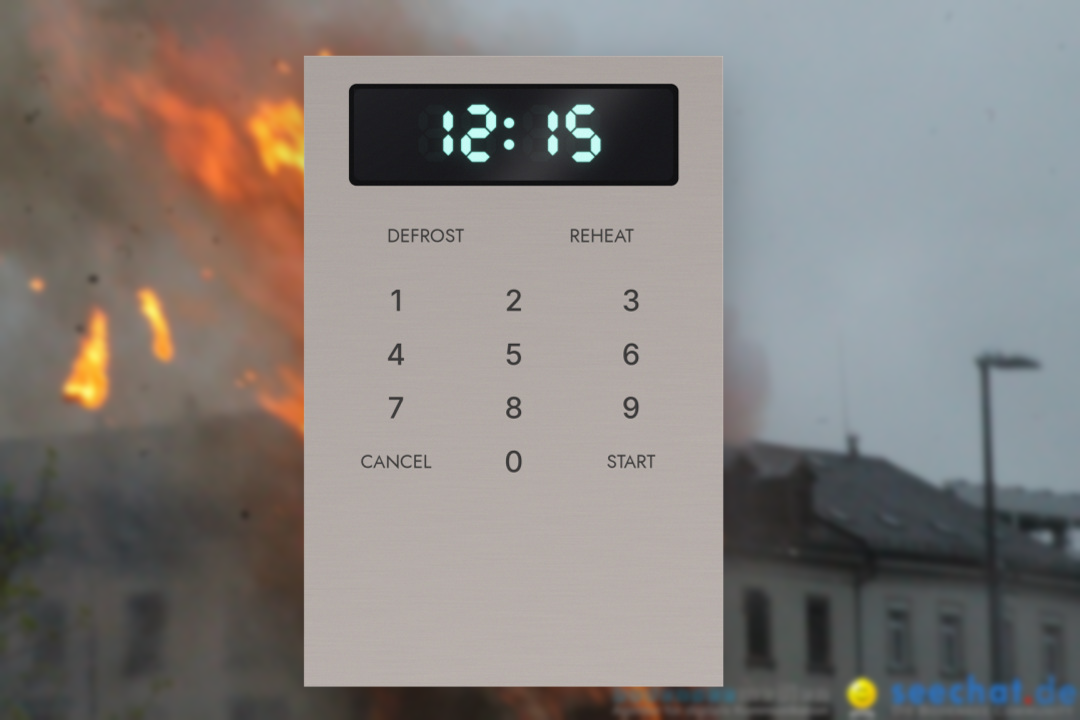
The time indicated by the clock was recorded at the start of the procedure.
12:15
